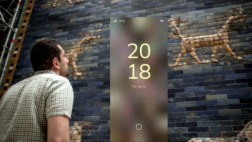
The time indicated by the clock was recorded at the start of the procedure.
20:18
